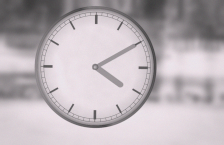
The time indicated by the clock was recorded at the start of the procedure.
4:10
